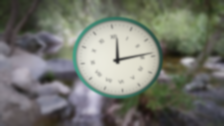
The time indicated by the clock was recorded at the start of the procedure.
12:14
